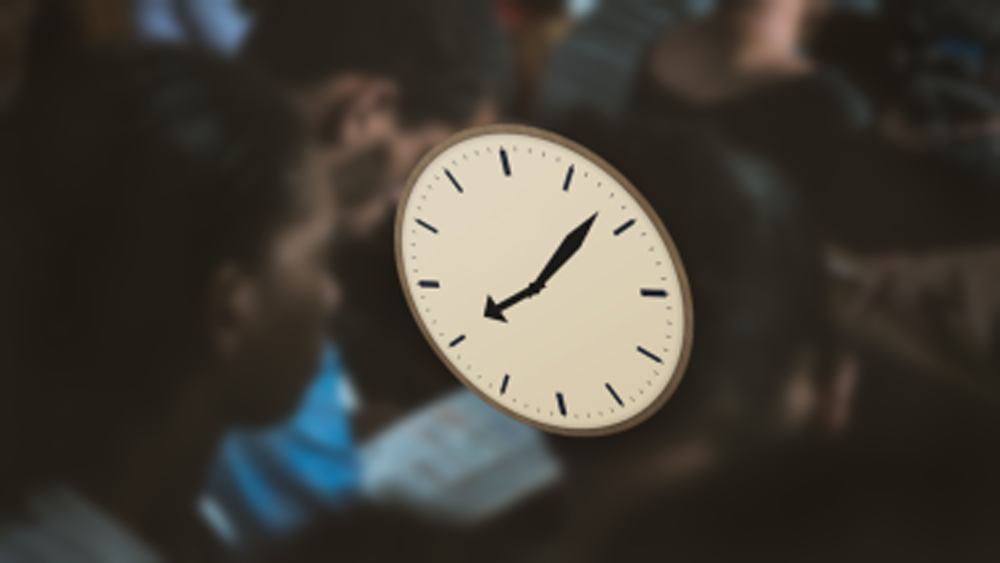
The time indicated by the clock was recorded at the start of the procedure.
8:08
